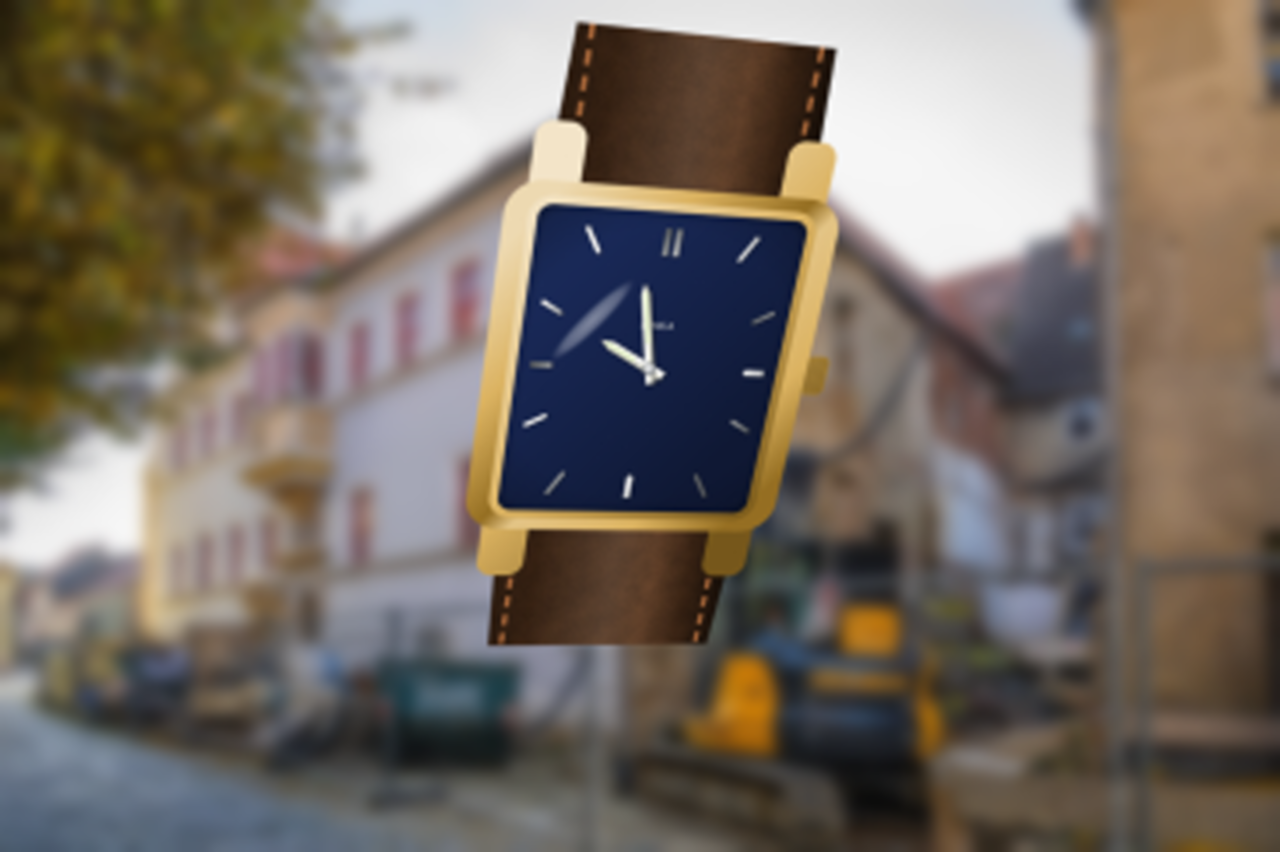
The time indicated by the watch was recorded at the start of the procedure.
9:58
